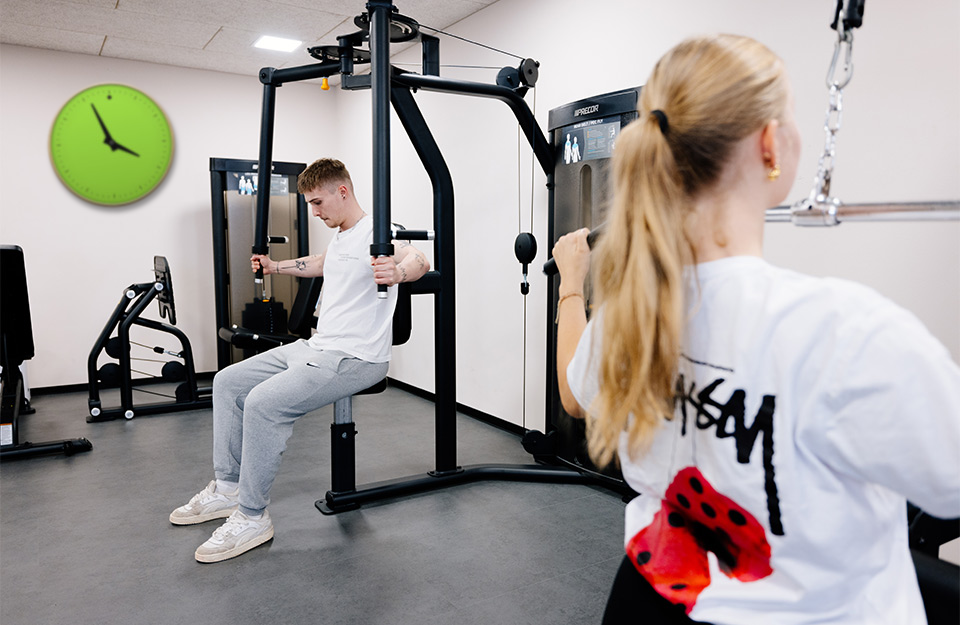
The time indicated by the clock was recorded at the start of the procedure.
3:56
